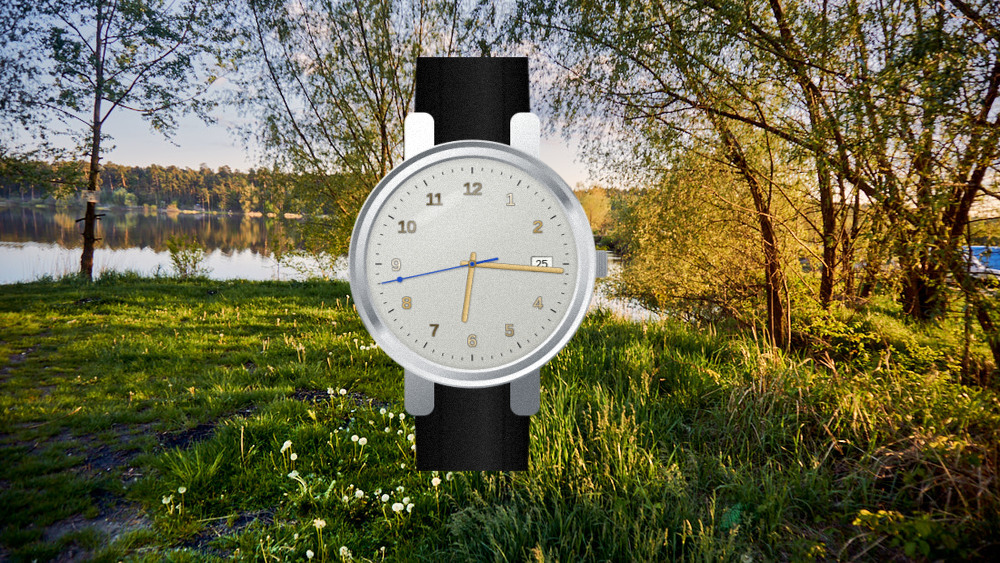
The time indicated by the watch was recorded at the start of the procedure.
6:15:43
